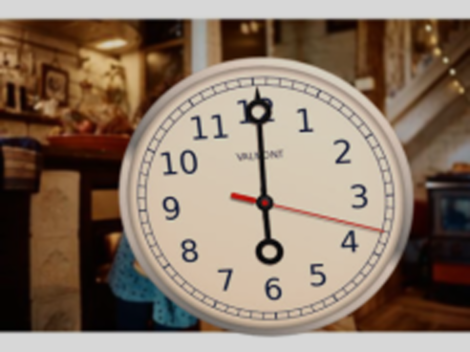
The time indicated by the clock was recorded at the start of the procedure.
6:00:18
